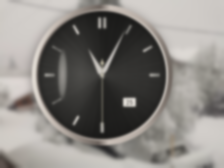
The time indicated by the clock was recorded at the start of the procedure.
11:04:30
